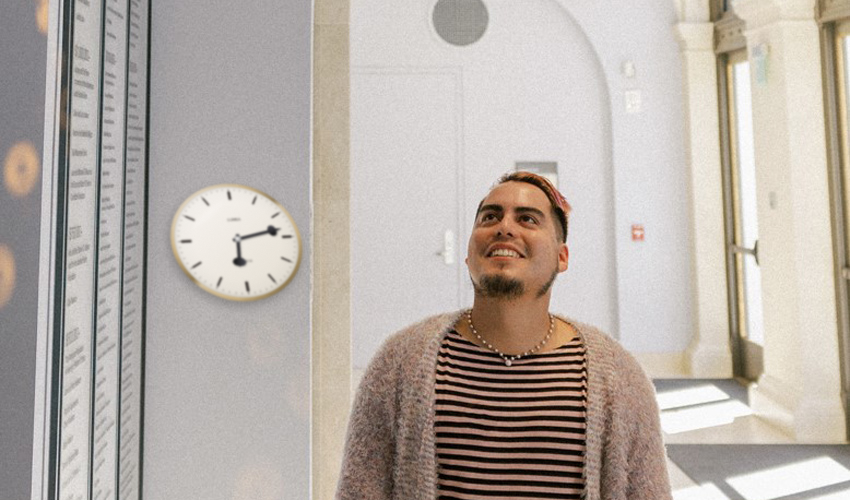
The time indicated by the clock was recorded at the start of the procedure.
6:13
